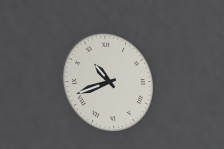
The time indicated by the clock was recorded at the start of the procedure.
10:42
